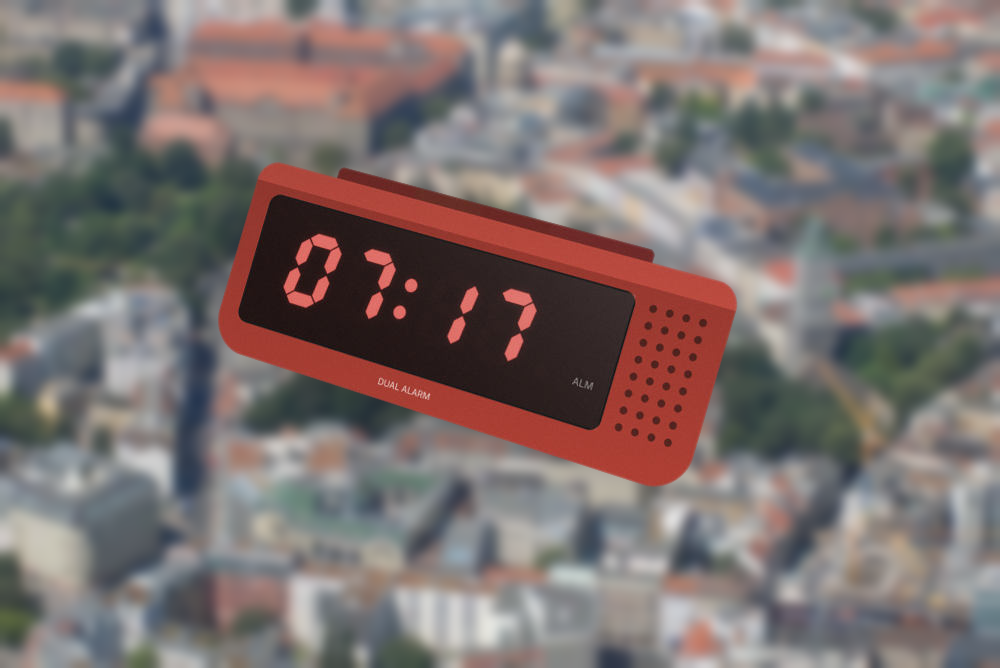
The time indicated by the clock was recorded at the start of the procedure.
7:17
